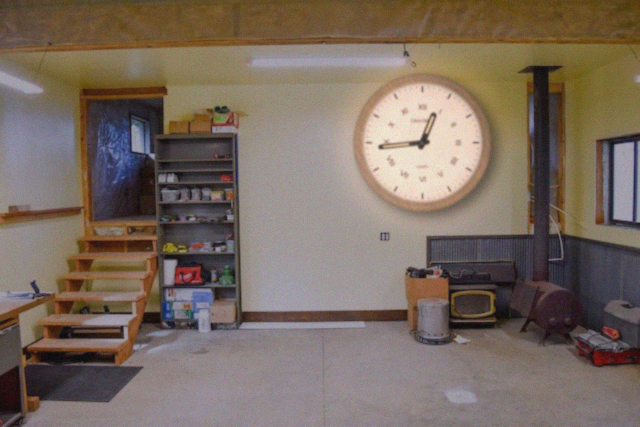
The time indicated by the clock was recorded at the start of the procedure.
12:44
